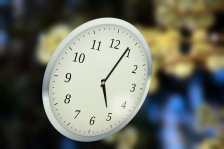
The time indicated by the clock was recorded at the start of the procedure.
5:04
